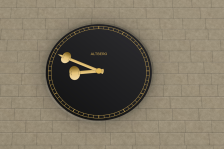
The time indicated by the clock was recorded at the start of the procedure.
8:49
